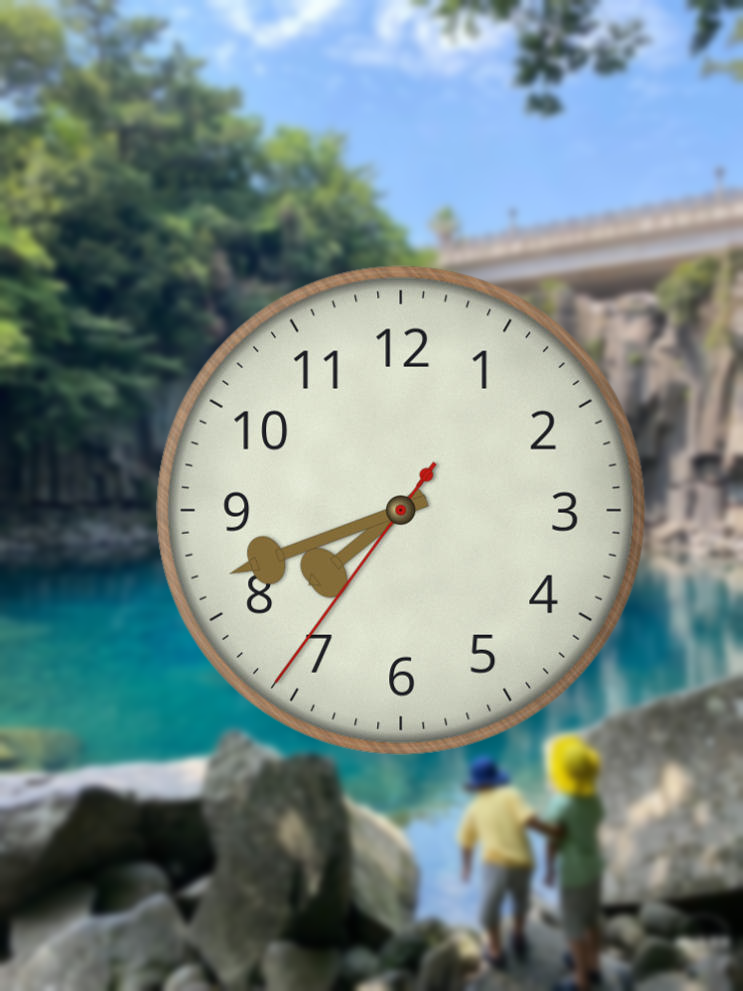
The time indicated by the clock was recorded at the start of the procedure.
7:41:36
